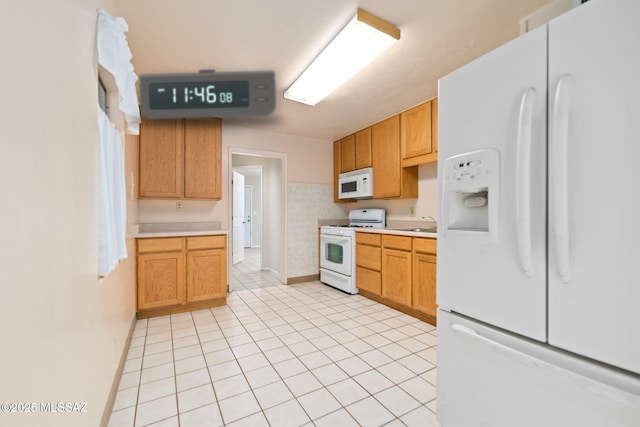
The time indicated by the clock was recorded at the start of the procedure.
11:46
